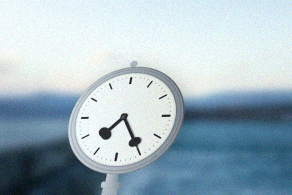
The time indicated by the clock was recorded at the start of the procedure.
7:25
